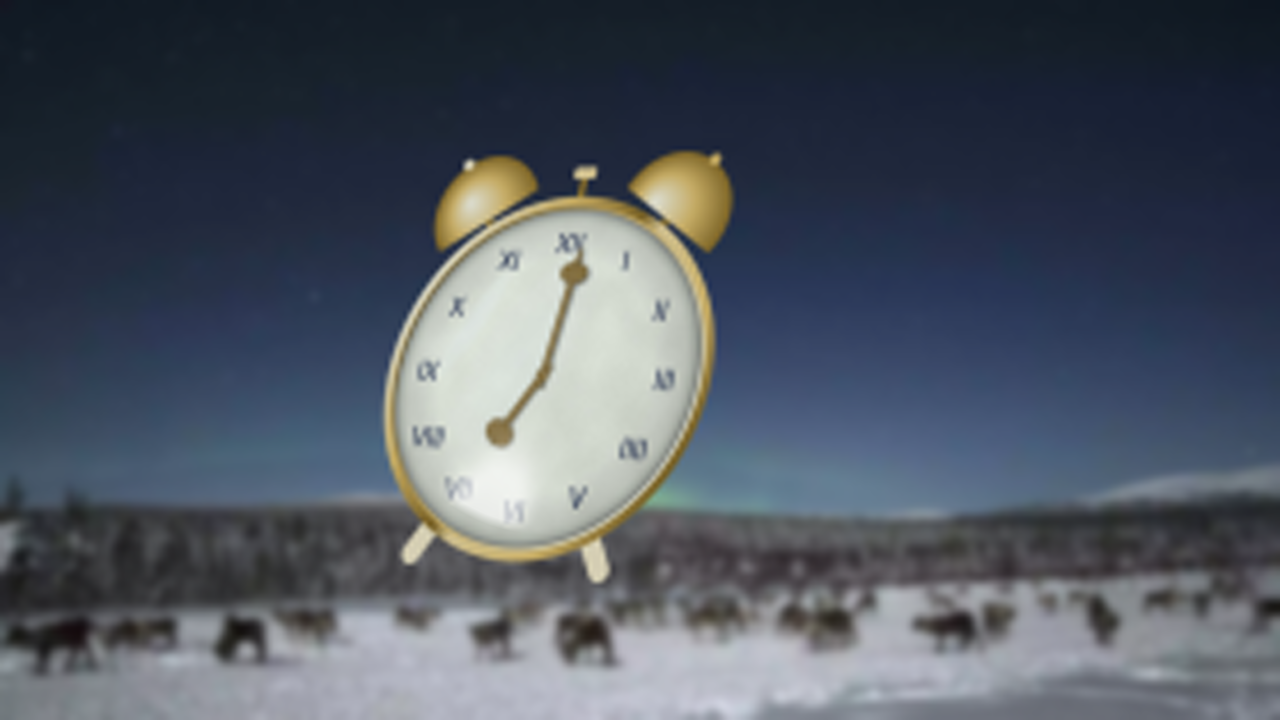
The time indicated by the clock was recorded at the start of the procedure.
7:01
